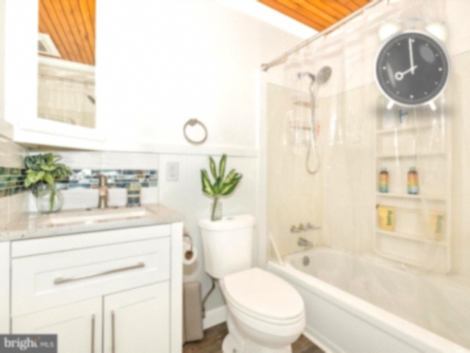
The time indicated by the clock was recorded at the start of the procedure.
7:59
